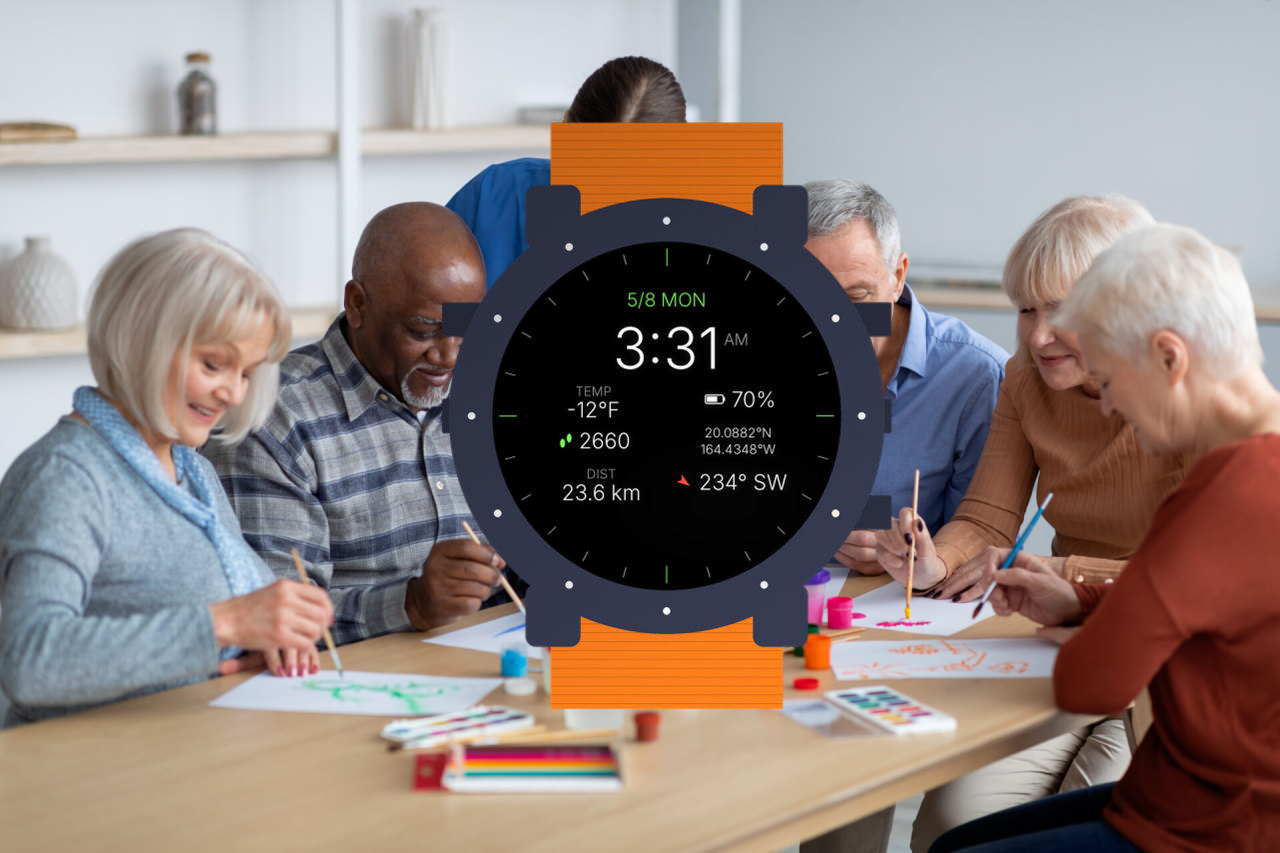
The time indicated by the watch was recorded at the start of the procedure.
3:31
